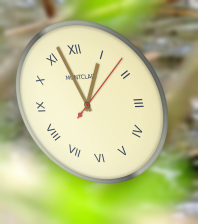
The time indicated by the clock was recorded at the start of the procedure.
12:57:08
